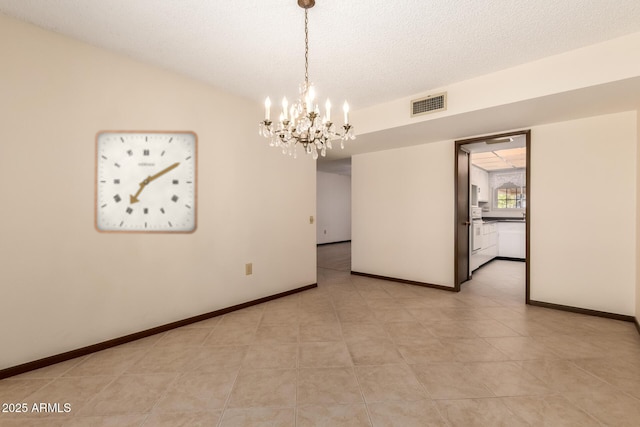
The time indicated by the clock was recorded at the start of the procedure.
7:10
